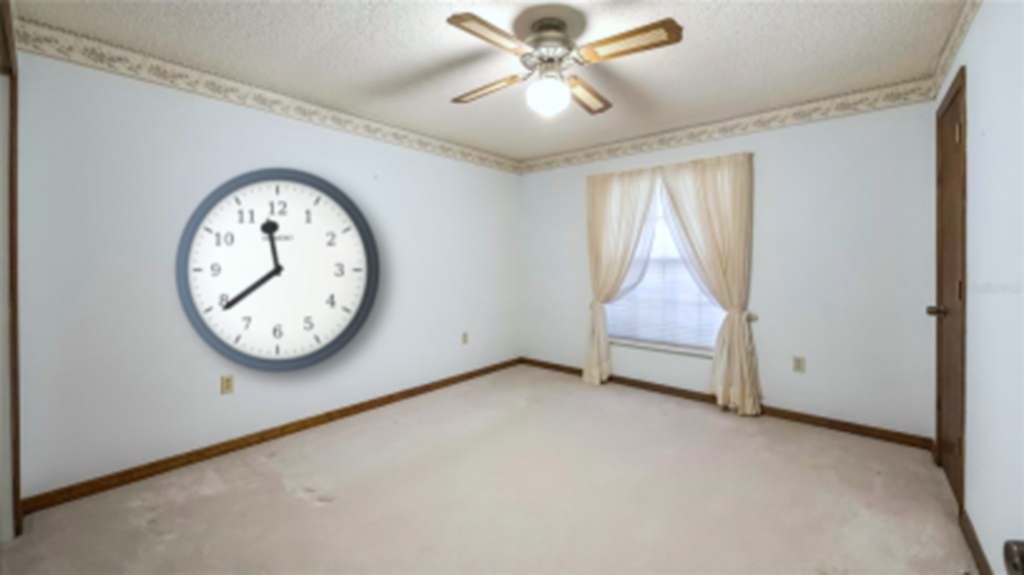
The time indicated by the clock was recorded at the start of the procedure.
11:39
